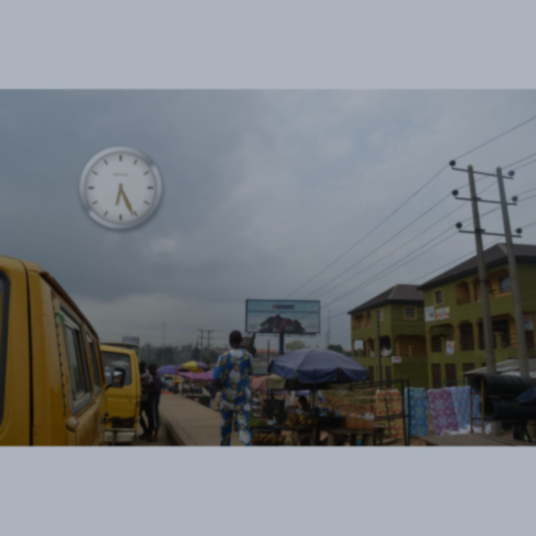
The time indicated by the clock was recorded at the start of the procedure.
6:26
